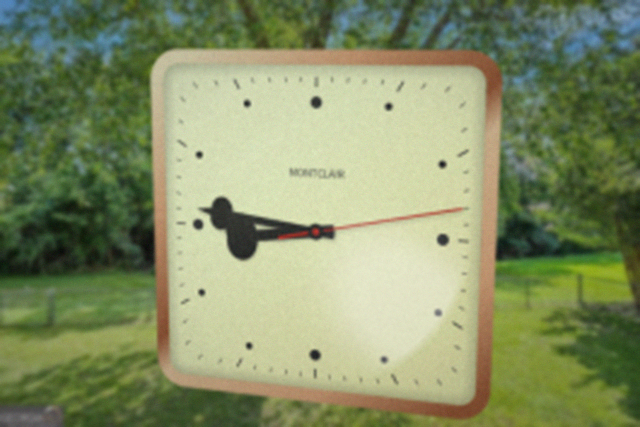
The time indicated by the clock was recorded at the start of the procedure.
8:46:13
